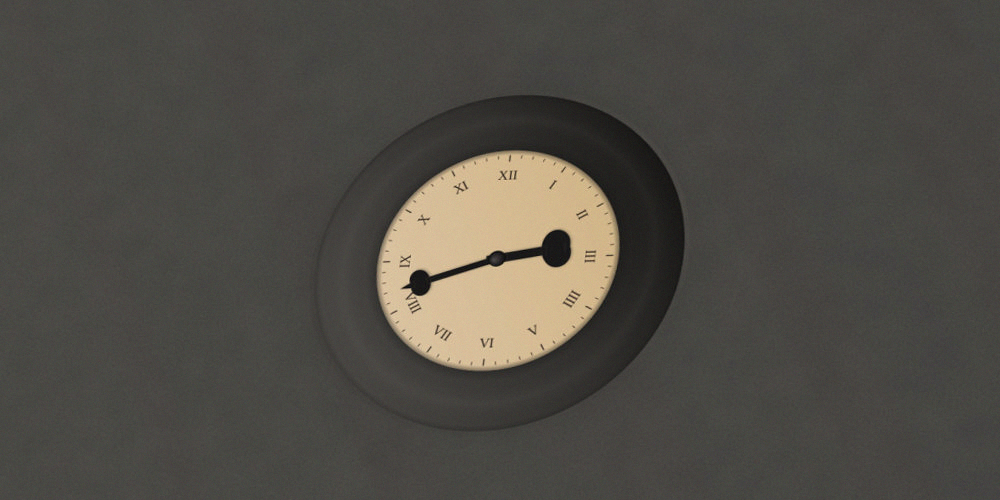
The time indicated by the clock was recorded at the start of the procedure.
2:42
